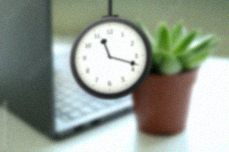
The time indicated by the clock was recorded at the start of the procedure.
11:18
